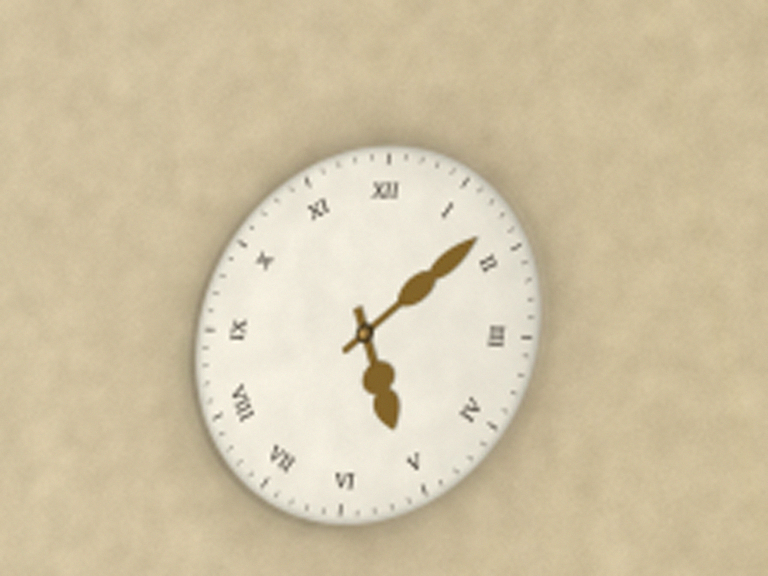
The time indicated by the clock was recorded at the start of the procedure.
5:08
